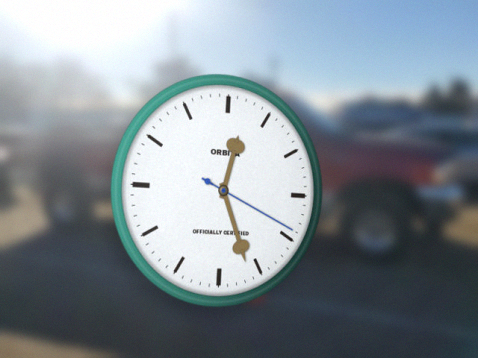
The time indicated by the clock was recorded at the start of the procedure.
12:26:19
